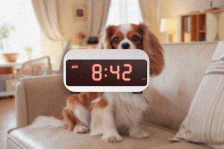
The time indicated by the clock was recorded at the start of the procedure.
8:42
